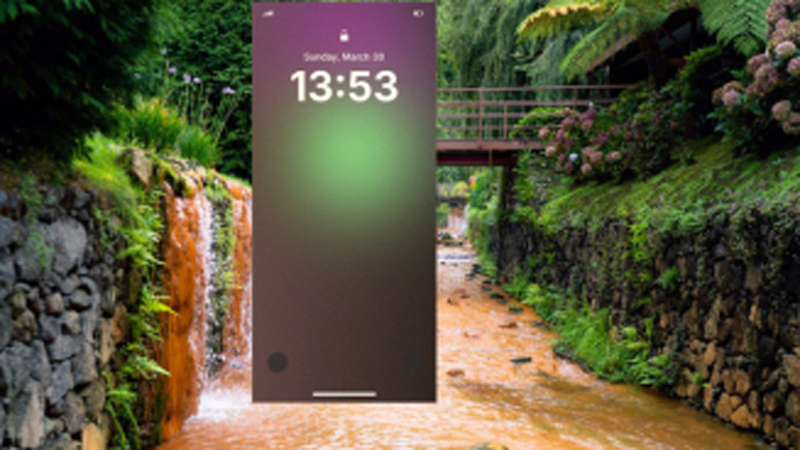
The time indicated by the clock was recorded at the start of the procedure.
13:53
